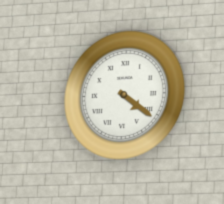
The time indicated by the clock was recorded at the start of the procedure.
4:21
